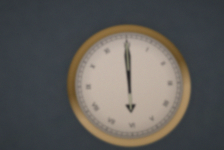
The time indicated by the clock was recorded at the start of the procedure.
6:00
